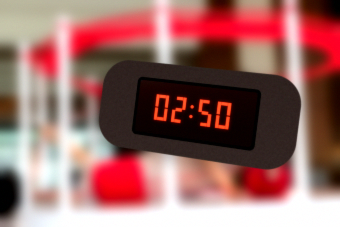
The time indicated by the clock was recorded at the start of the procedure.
2:50
